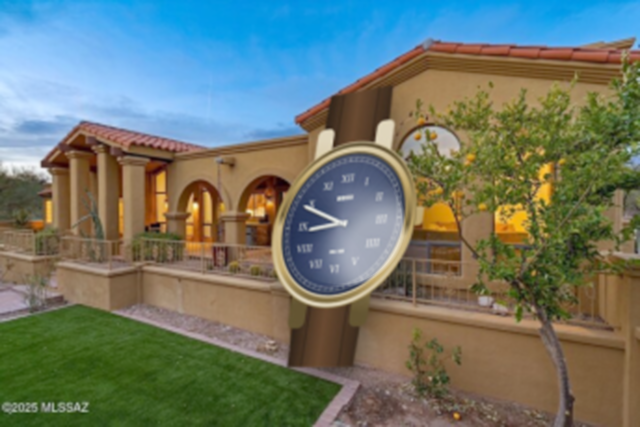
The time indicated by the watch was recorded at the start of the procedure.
8:49
